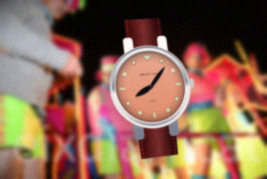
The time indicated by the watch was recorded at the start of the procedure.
8:07
